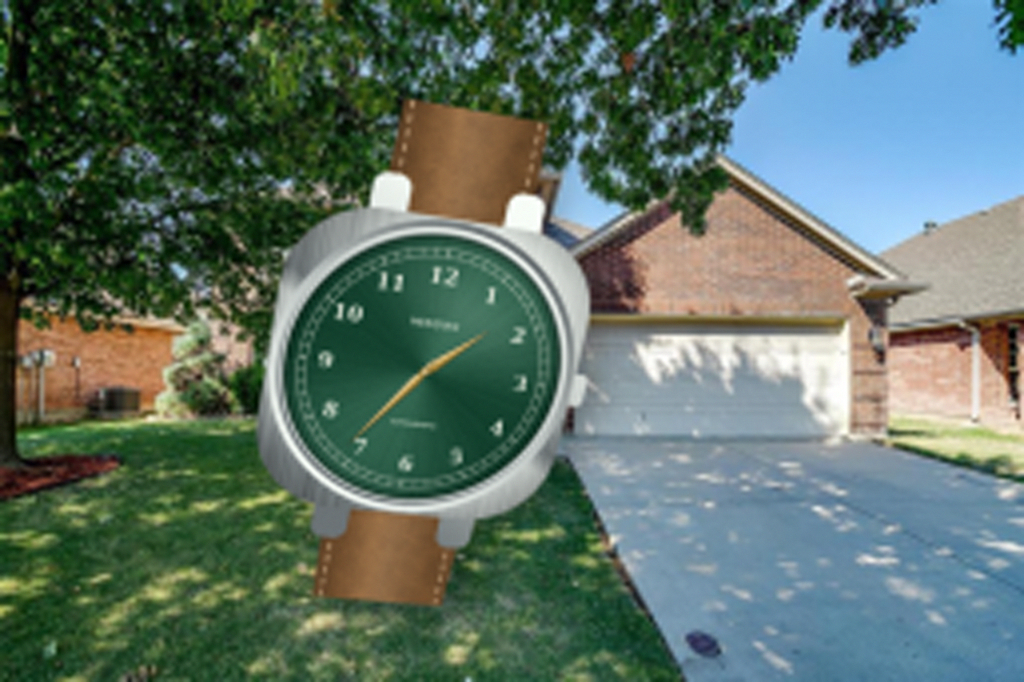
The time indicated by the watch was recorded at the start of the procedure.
1:36
